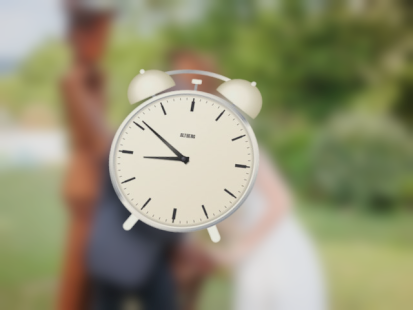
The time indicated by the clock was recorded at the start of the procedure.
8:51
